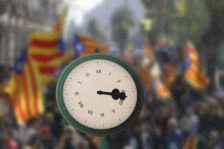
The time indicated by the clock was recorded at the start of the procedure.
3:17
